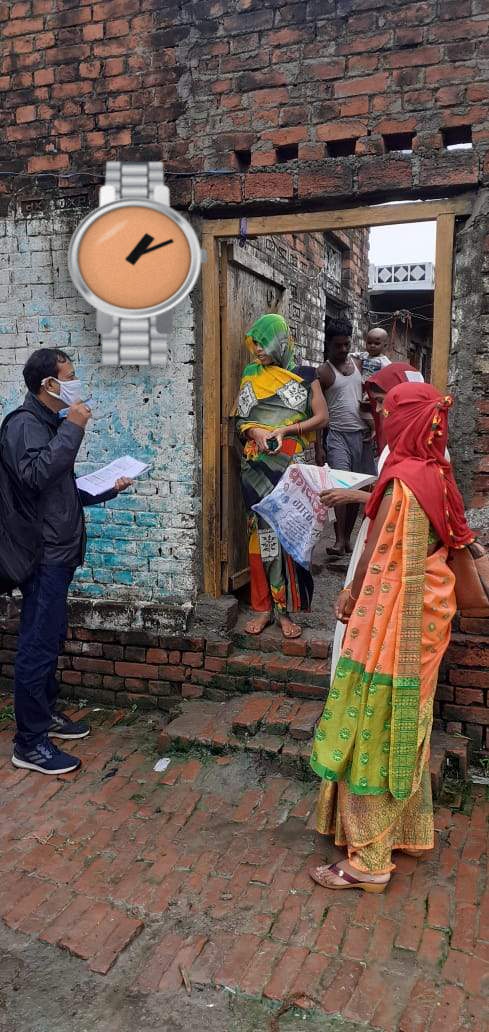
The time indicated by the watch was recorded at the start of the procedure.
1:11
